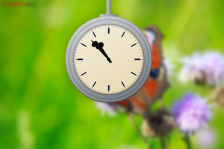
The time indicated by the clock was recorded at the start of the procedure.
10:53
